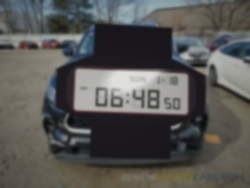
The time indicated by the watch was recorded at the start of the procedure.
6:48
